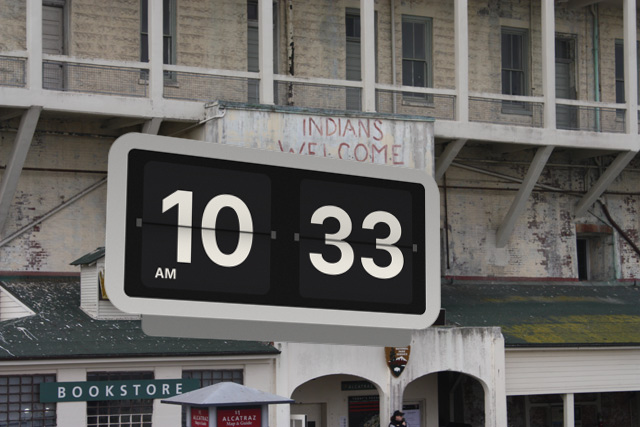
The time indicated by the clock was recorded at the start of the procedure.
10:33
